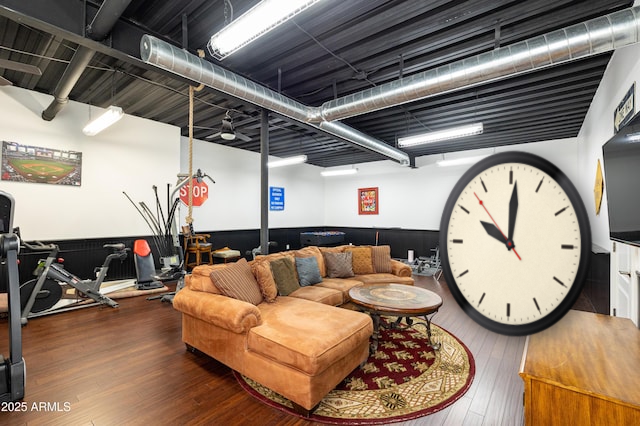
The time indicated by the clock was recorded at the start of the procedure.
10:00:53
